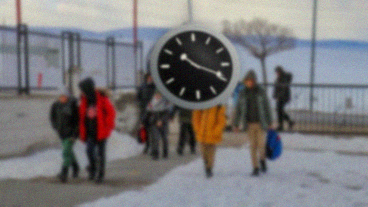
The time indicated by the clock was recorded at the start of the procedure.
10:19
